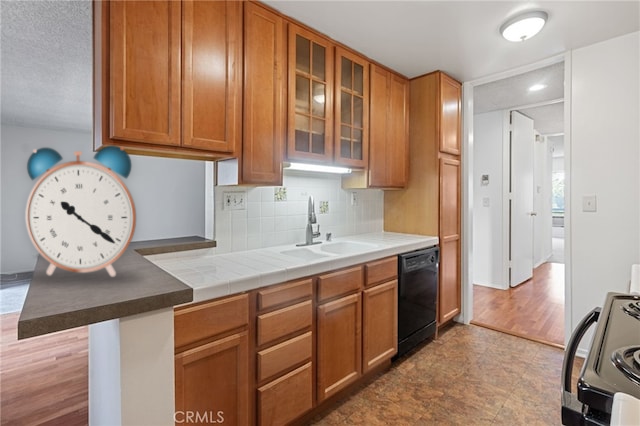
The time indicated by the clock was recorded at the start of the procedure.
10:21
